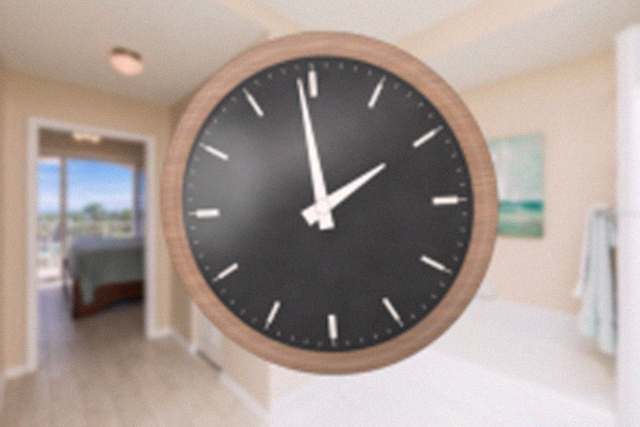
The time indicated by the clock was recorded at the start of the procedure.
1:59
